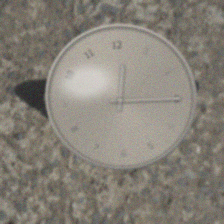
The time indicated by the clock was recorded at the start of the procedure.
12:15
